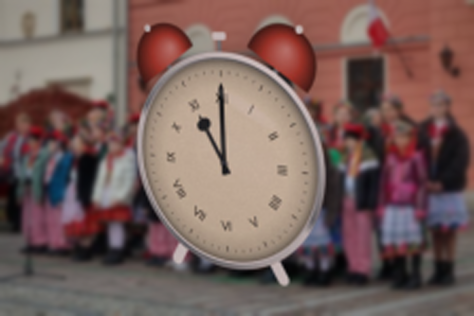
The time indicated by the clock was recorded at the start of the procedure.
11:00
